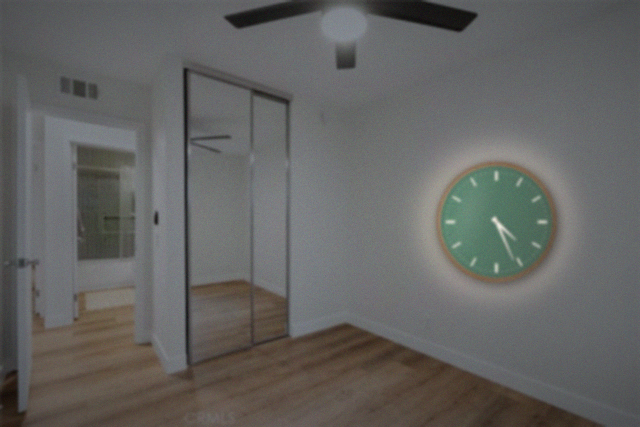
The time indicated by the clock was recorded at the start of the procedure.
4:26
